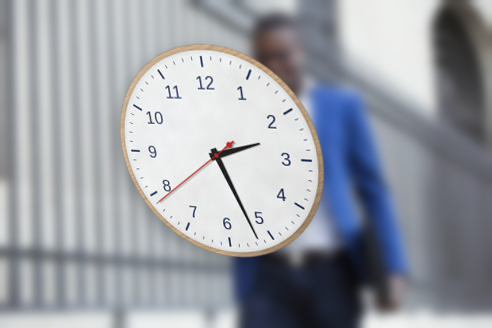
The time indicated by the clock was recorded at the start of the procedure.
2:26:39
